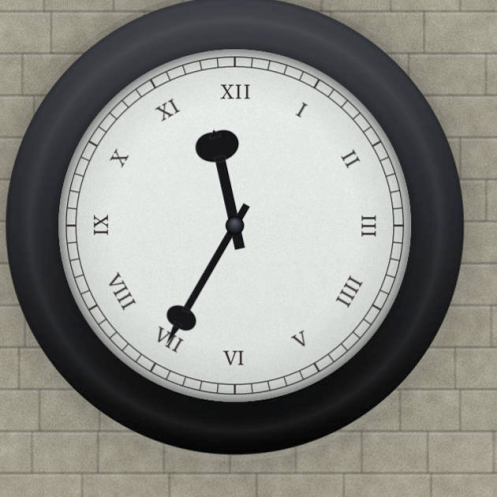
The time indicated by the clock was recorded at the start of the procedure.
11:35
